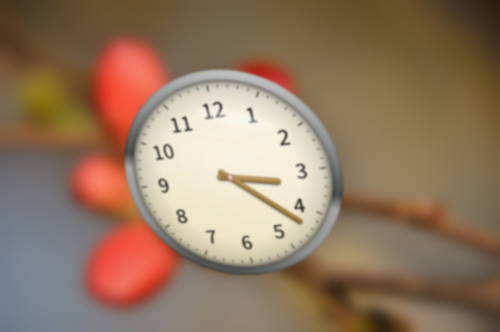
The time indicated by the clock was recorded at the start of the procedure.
3:22
